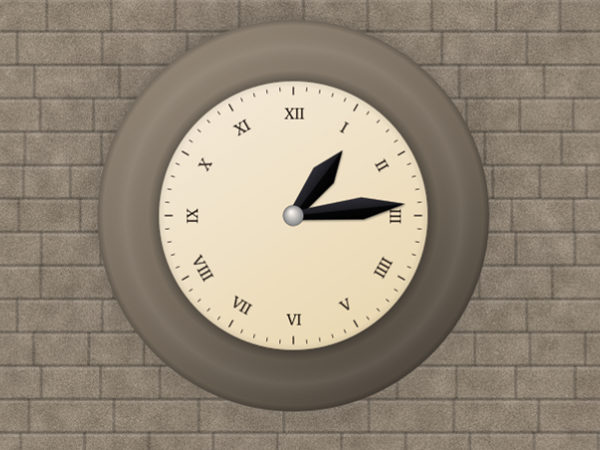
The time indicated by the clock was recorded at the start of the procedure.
1:14
